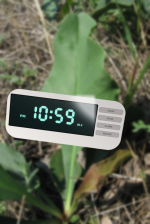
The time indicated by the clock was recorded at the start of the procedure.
10:59
